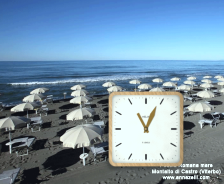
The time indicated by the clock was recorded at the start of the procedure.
11:04
